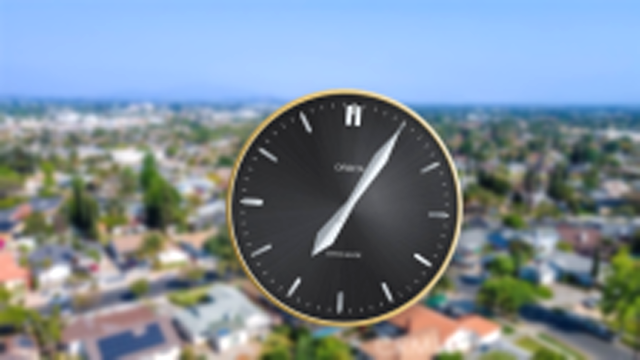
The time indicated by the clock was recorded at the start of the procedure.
7:05
